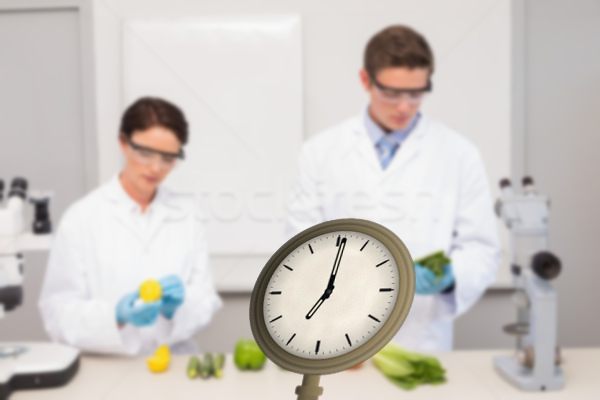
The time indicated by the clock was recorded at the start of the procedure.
7:01
